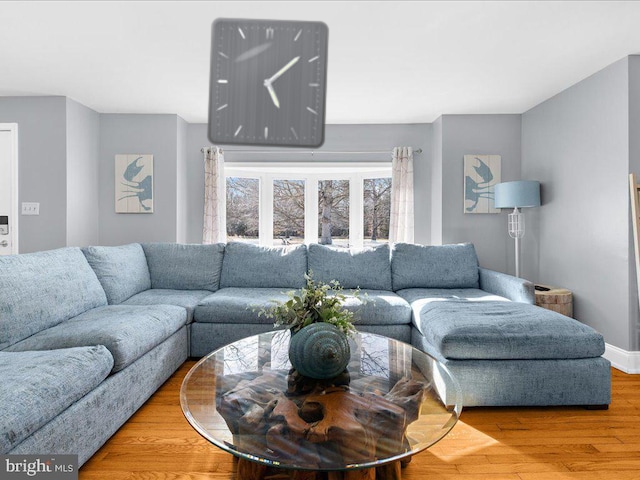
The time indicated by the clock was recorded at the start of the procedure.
5:08
